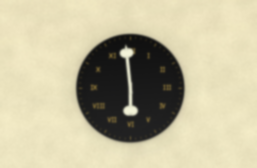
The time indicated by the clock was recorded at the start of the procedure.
5:59
